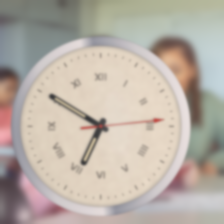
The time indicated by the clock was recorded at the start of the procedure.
6:50:14
